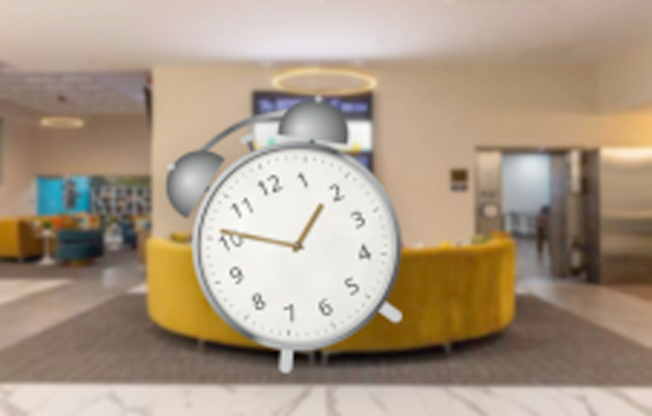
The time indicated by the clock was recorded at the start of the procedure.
1:51
